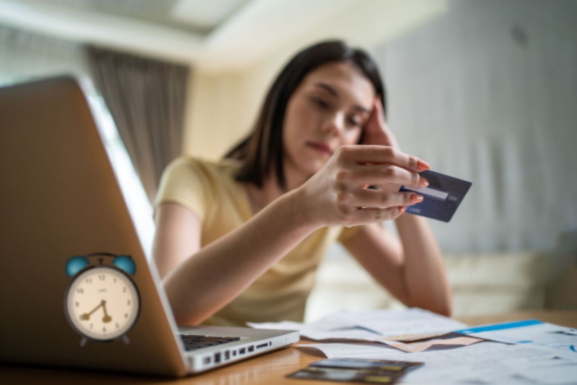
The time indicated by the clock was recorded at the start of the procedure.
5:39
